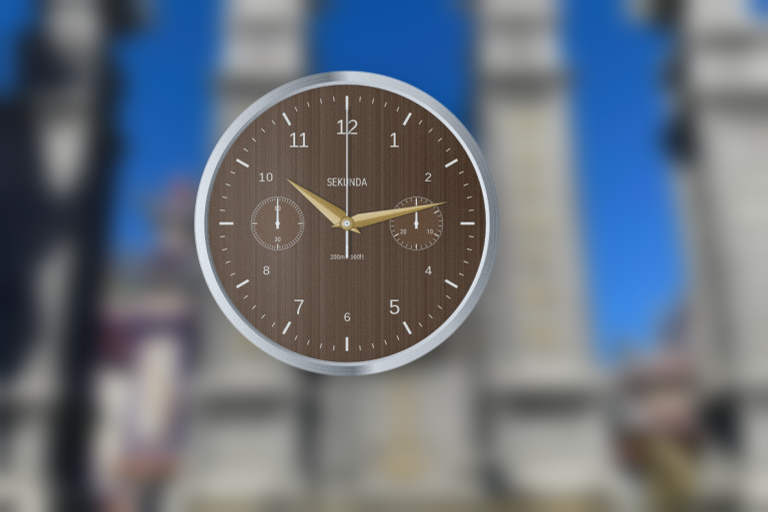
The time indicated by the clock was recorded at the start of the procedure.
10:13
